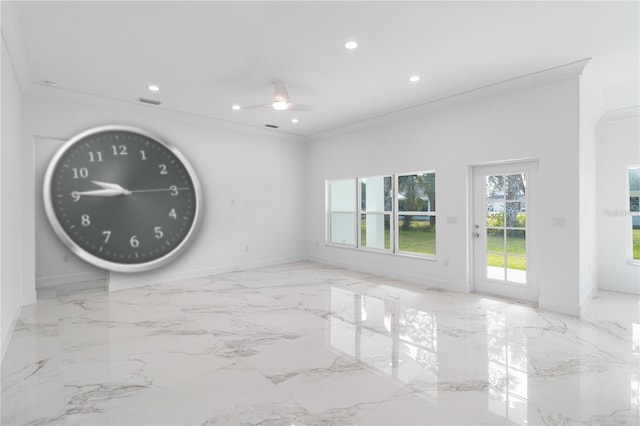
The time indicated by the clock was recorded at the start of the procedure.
9:45:15
